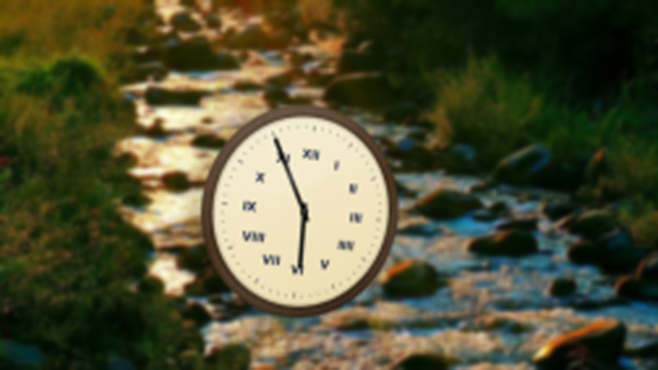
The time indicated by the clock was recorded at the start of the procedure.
5:55
